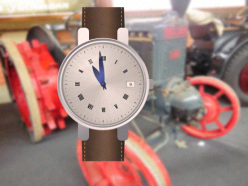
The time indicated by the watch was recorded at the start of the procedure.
10:59
